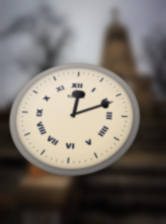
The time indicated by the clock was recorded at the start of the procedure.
12:11
